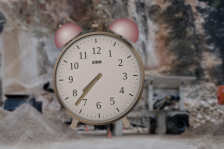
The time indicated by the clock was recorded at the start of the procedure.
7:37
